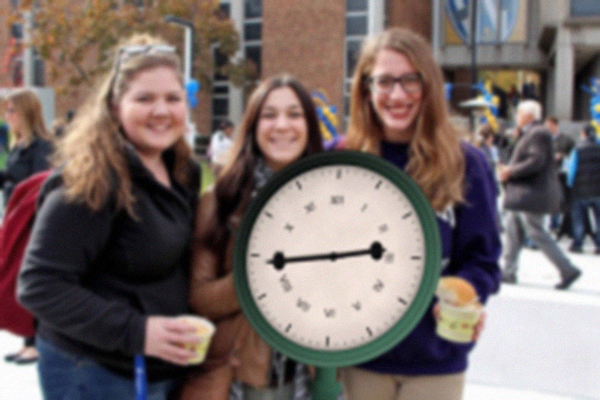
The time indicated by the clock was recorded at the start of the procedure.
2:44
